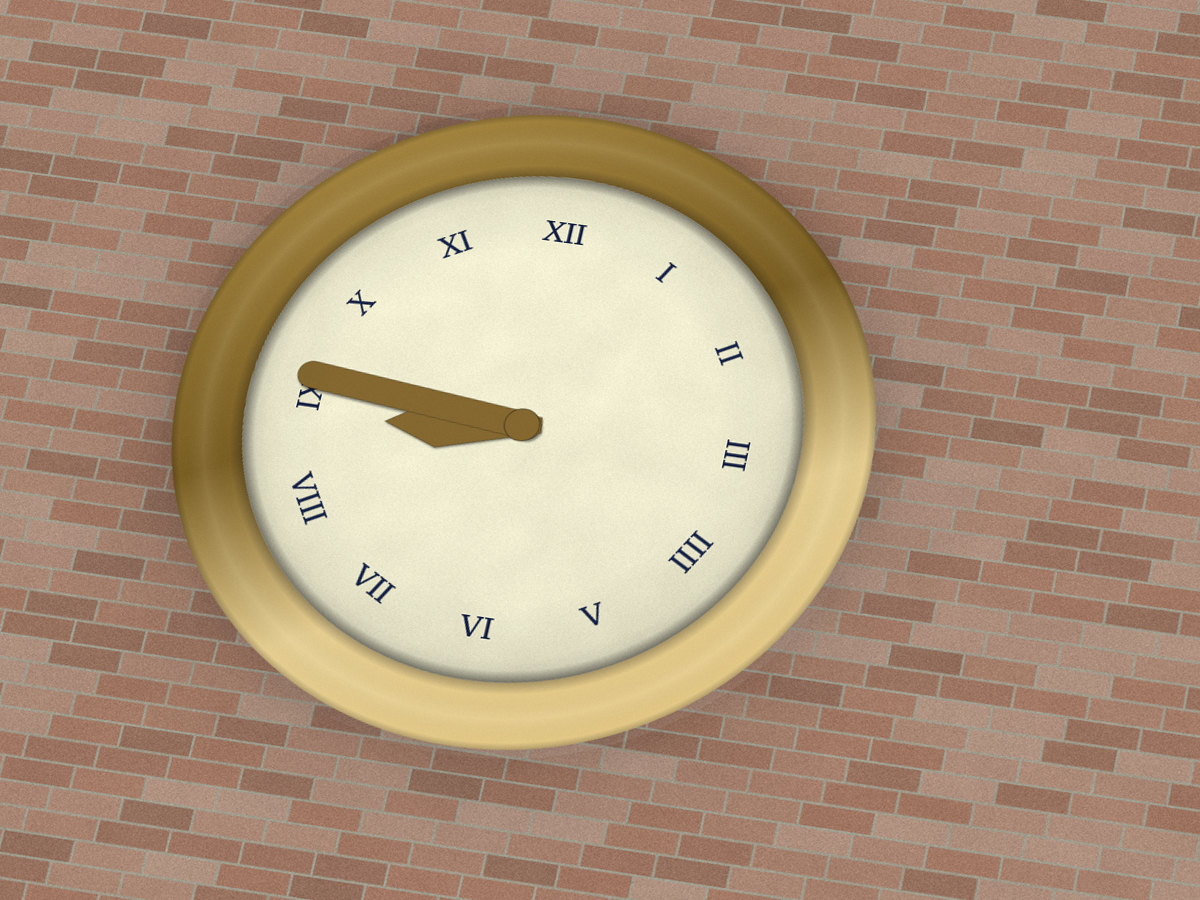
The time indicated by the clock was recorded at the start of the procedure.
8:46
